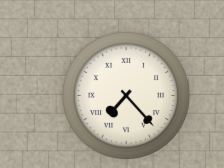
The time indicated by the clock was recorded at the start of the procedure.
7:23
